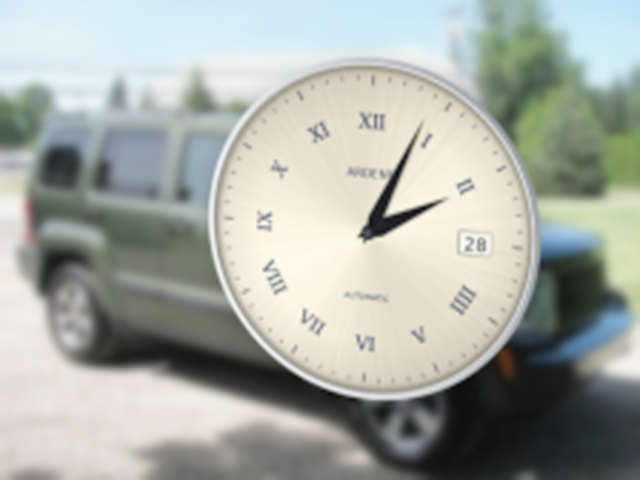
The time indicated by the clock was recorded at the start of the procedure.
2:04
